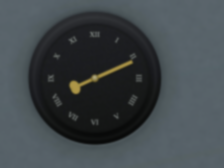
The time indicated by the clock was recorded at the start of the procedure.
8:11
